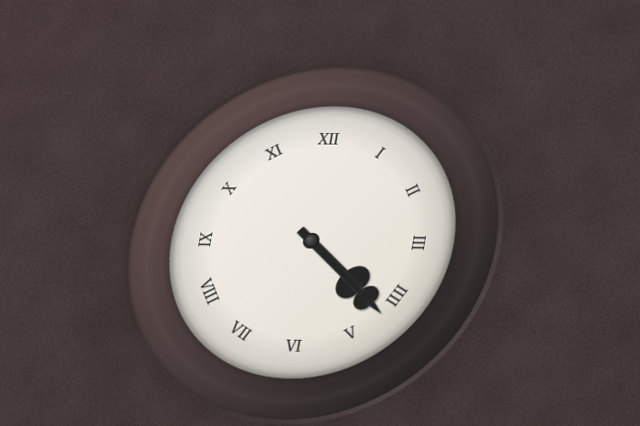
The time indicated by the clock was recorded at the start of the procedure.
4:22
